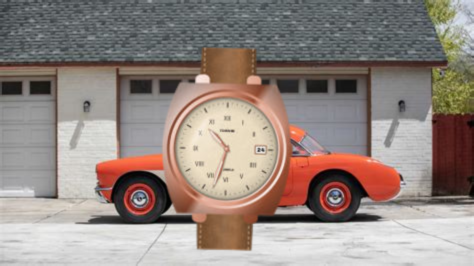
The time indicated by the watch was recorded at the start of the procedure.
10:33
